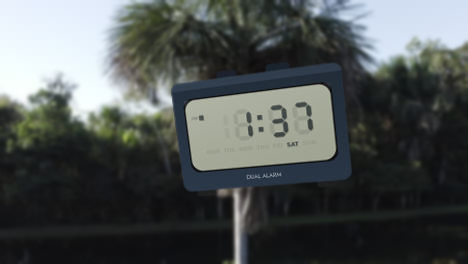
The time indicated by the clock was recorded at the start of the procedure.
1:37
